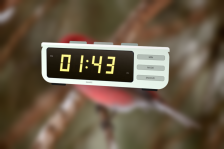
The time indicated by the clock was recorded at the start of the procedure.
1:43
